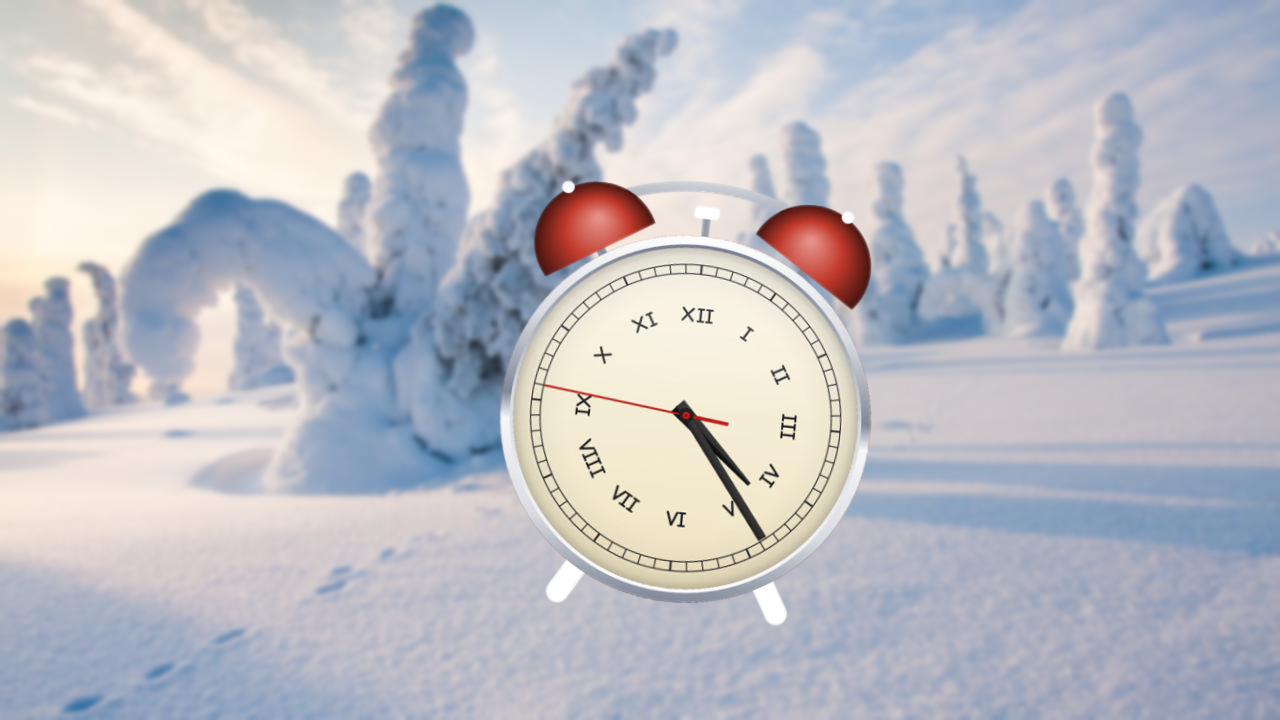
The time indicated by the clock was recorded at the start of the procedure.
4:23:46
